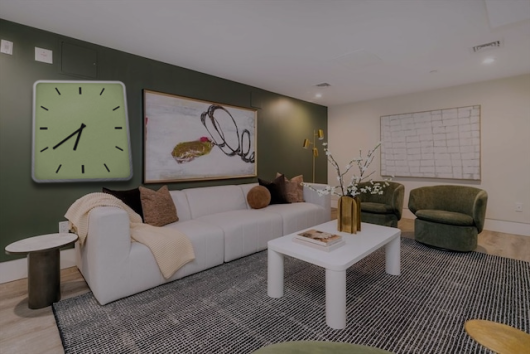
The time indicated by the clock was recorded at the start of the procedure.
6:39
